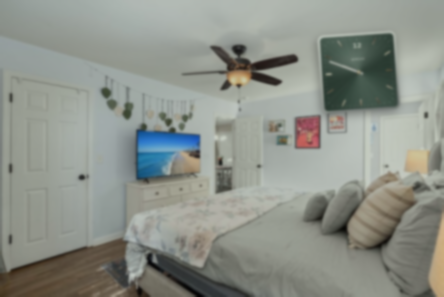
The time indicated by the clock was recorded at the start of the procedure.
9:49
